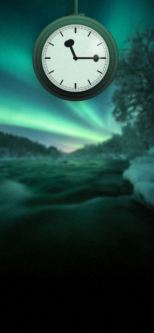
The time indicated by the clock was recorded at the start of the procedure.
11:15
